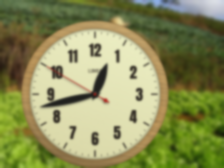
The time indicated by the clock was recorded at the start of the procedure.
12:42:50
